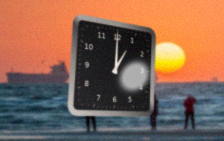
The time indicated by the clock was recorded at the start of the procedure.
1:00
